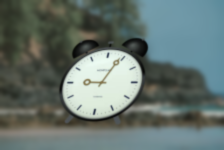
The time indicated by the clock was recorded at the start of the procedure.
9:04
